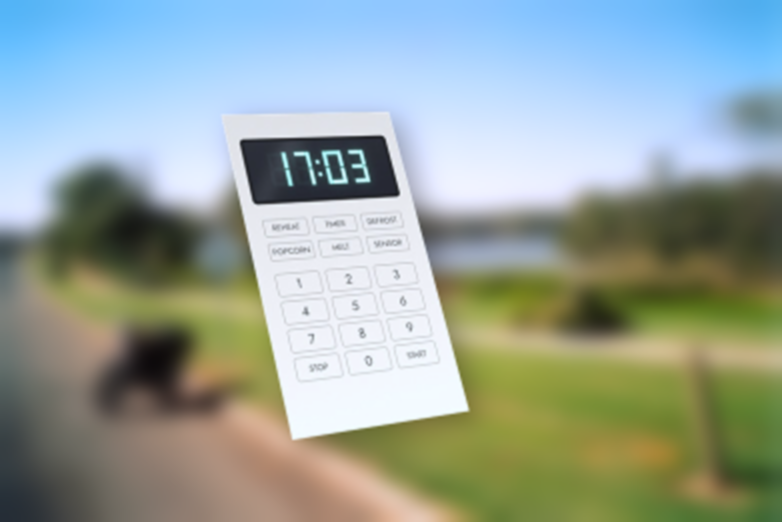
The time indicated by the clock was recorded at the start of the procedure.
17:03
